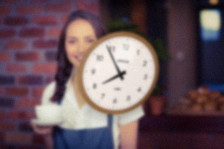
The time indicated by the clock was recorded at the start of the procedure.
7:54
